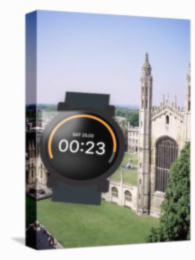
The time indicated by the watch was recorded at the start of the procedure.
0:23
